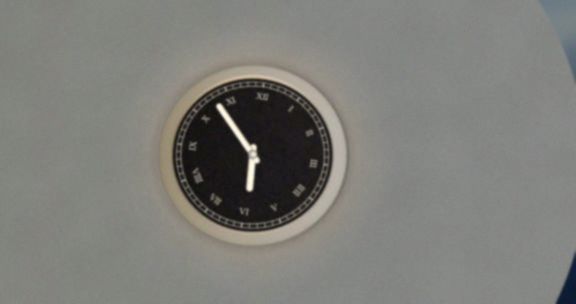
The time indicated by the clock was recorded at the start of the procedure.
5:53
